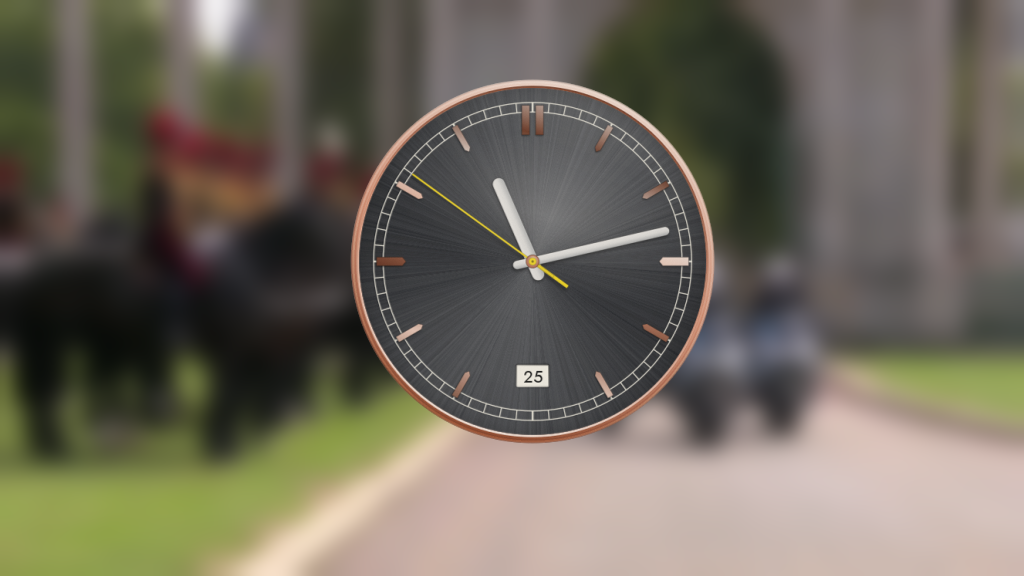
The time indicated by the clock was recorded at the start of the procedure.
11:12:51
